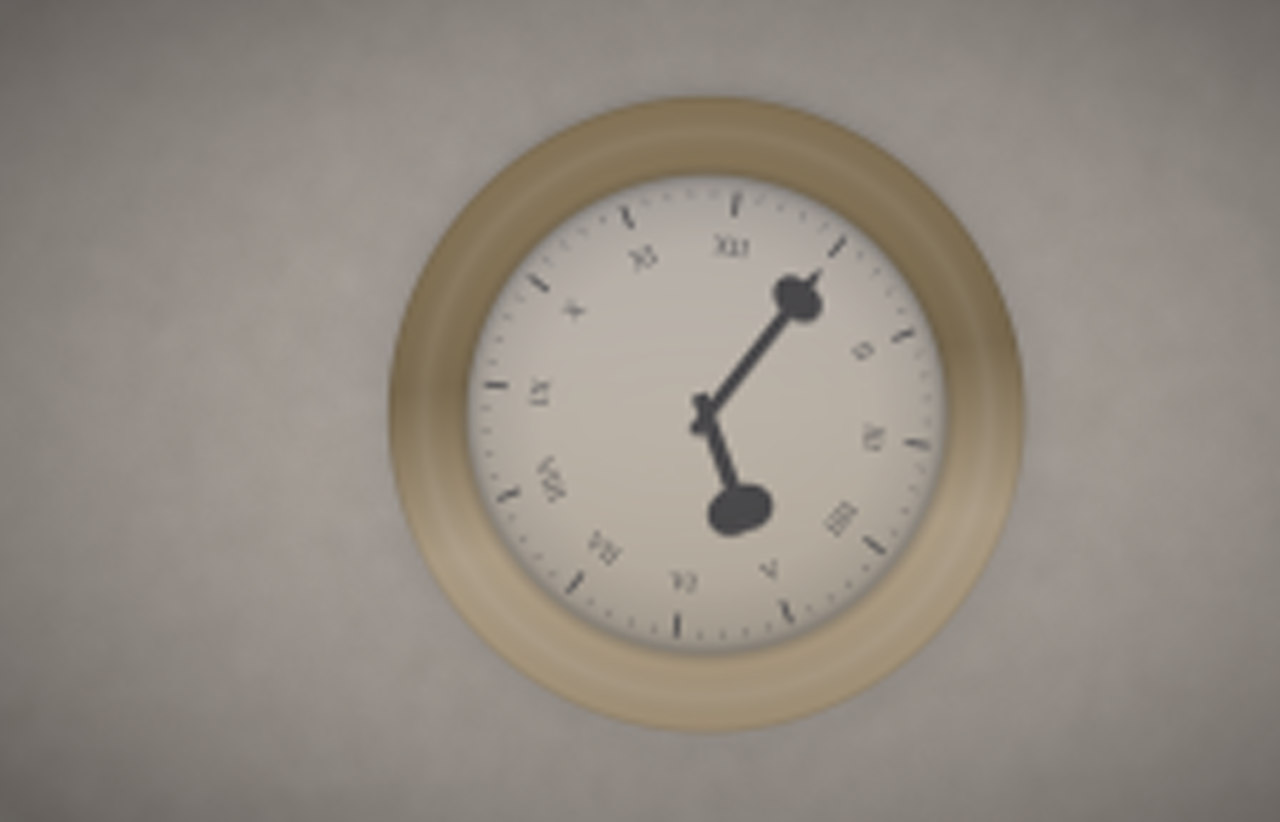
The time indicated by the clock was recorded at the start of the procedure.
5:05
